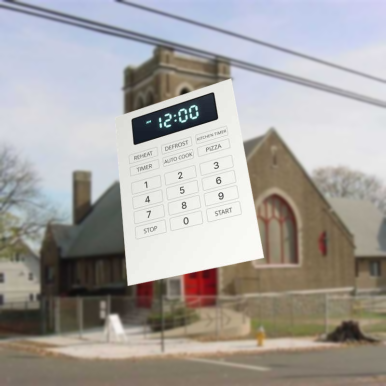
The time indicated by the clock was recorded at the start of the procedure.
12:00
